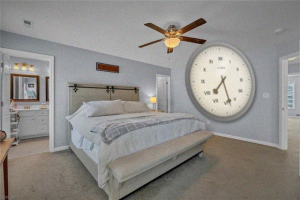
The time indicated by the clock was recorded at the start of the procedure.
7:28
